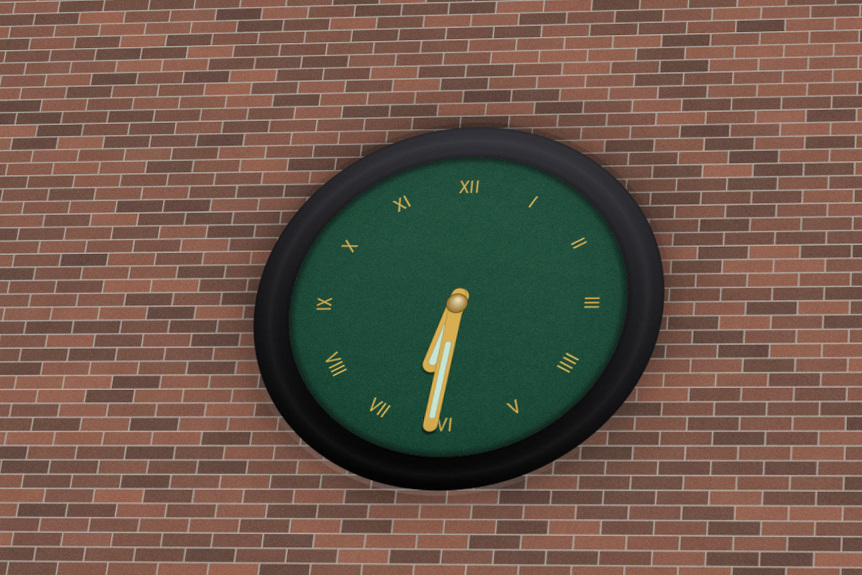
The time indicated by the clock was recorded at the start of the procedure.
6:31
